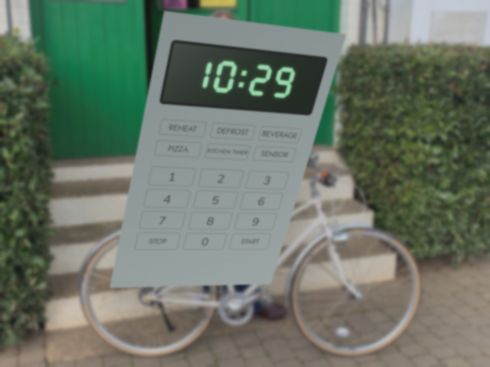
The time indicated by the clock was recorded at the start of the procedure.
10:29
